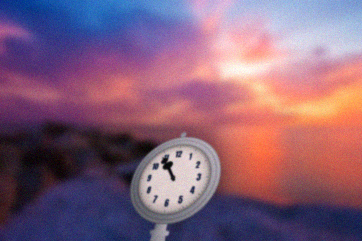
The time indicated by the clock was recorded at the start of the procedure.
10:54
